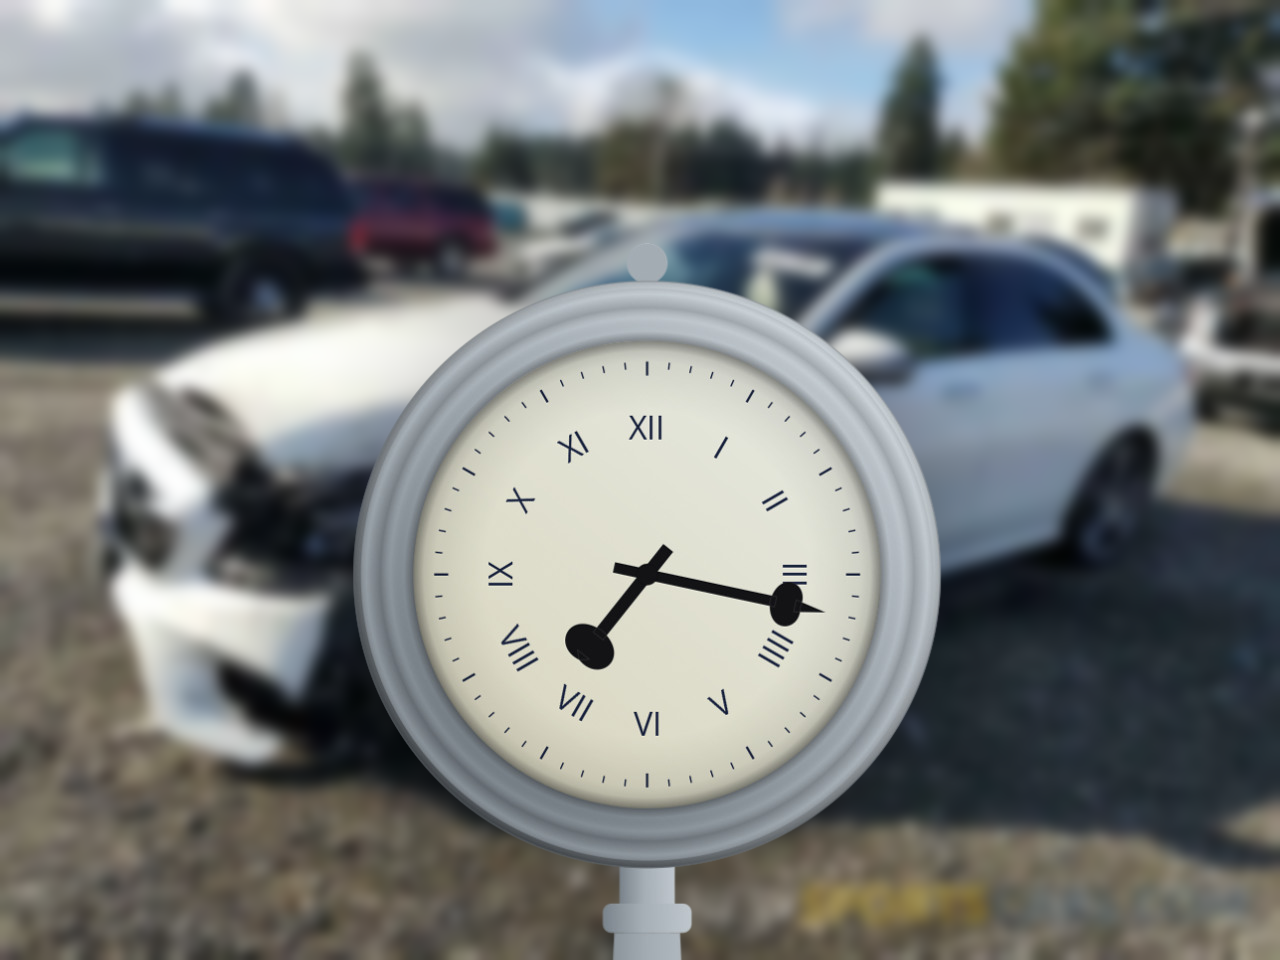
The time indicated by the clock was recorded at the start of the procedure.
7:17
